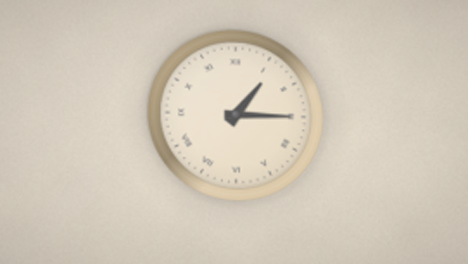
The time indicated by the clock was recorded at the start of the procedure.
1:15
